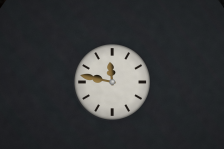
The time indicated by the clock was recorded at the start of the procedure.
11:47
